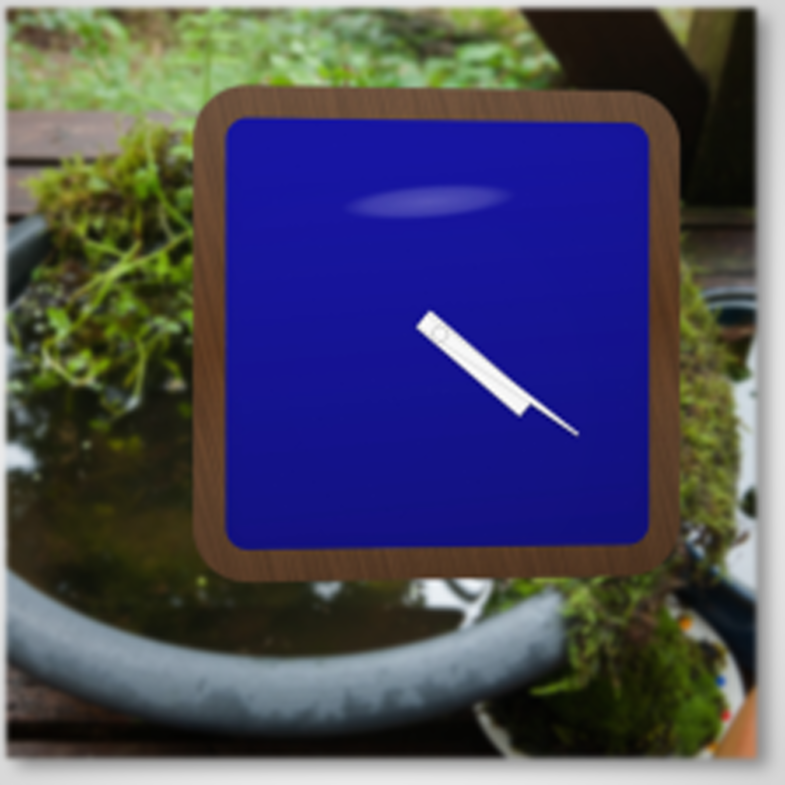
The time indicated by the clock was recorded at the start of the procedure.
4:21
